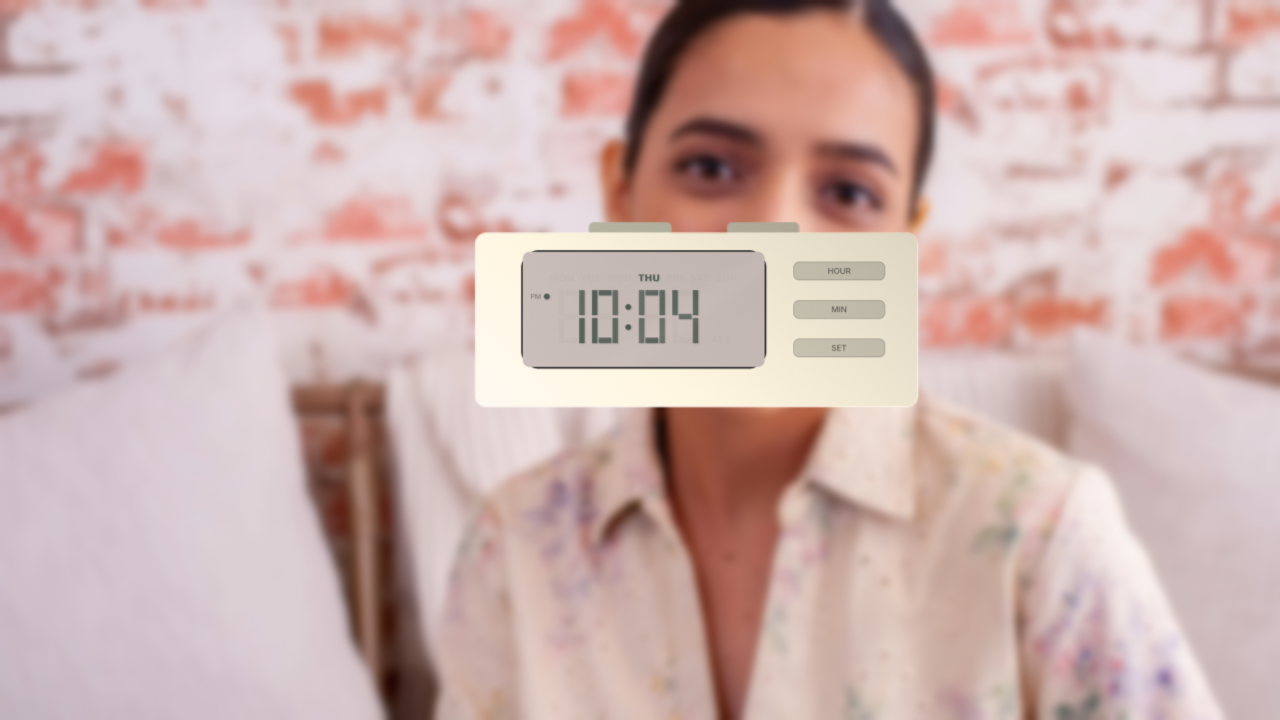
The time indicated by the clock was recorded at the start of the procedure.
10:04
